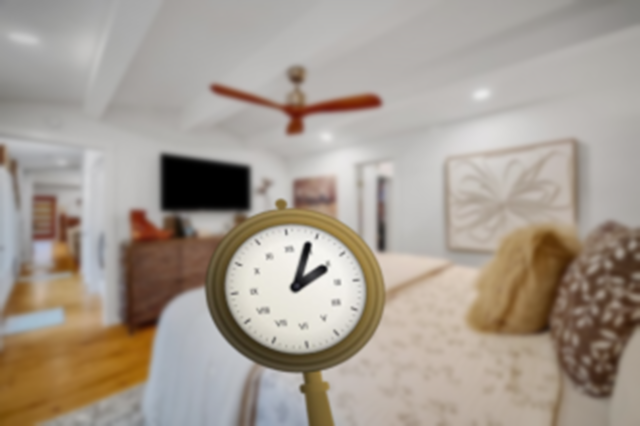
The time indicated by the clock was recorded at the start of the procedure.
2:04
